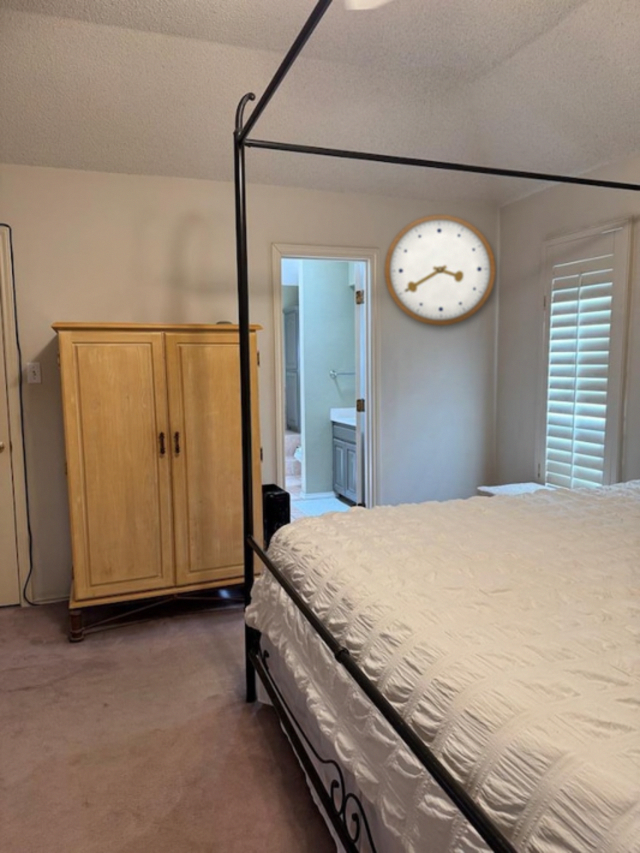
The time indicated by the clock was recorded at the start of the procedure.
3:40
